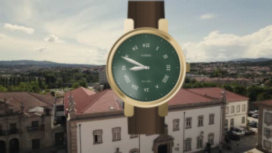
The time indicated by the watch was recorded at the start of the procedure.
8:49
